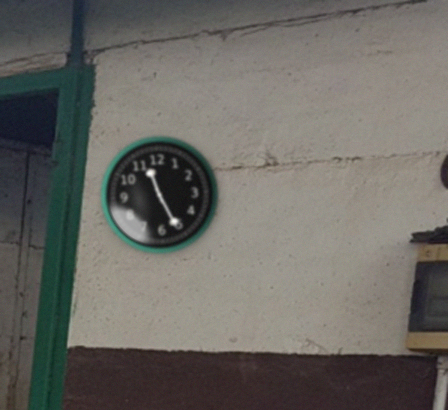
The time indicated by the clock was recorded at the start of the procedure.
11:26
